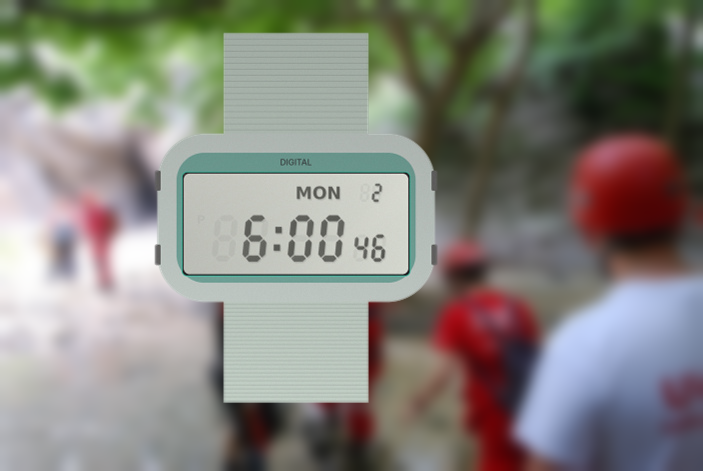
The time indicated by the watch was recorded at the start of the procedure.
6:00:46
